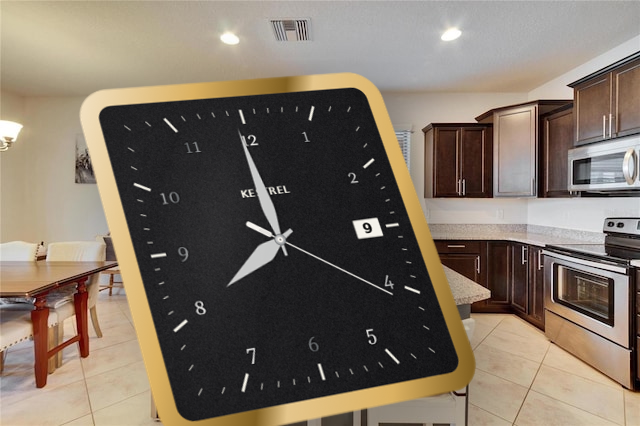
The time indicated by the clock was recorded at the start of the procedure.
7:59:21
